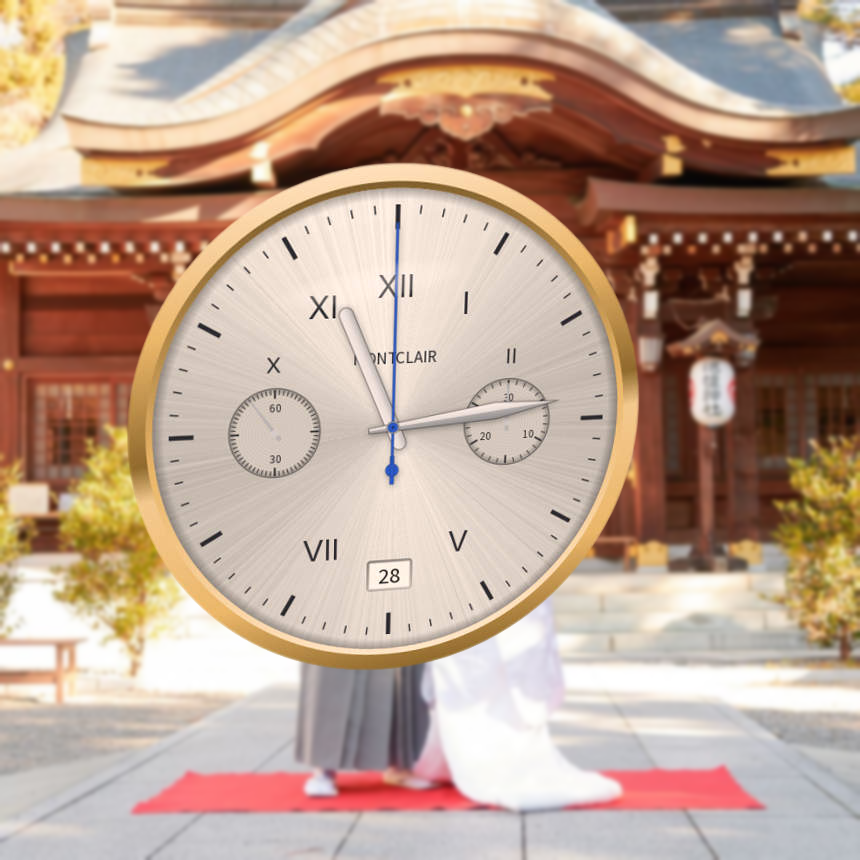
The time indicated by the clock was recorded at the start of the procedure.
11:13:54
